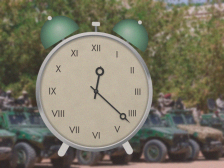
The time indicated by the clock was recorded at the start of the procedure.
12:22
